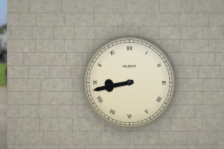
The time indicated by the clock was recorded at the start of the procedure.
8:43
